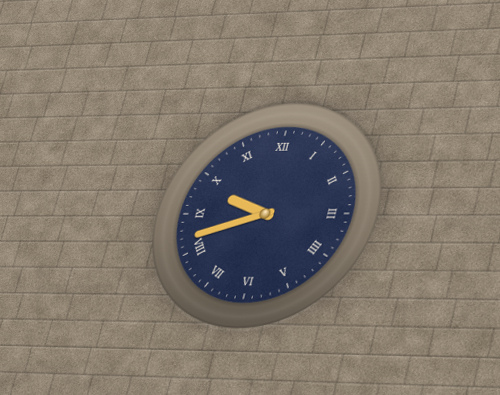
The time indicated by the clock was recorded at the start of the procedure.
9:42
